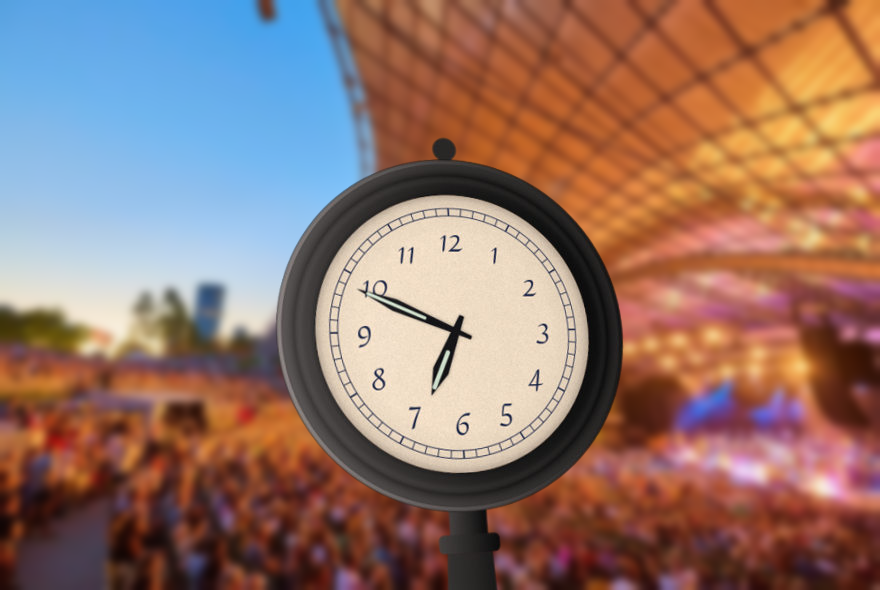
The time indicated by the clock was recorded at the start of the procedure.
6:49
